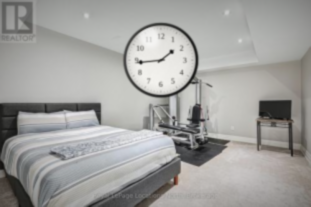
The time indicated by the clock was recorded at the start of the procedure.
1:44
